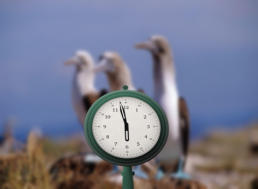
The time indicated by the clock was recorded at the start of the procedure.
5:58
